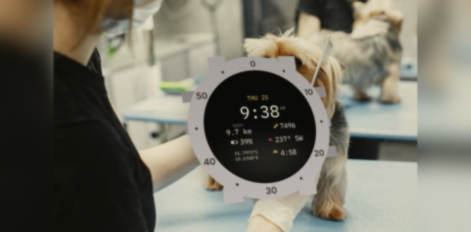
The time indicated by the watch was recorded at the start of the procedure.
9:38
